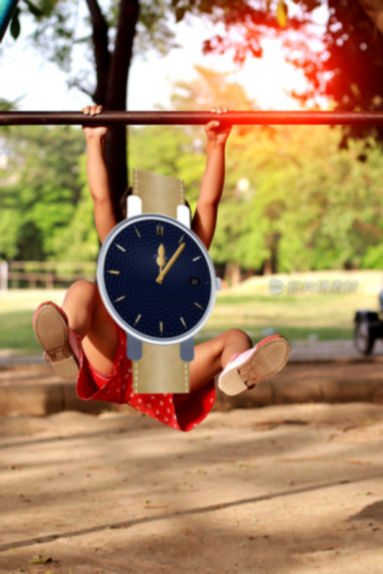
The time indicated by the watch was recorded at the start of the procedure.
12:06
